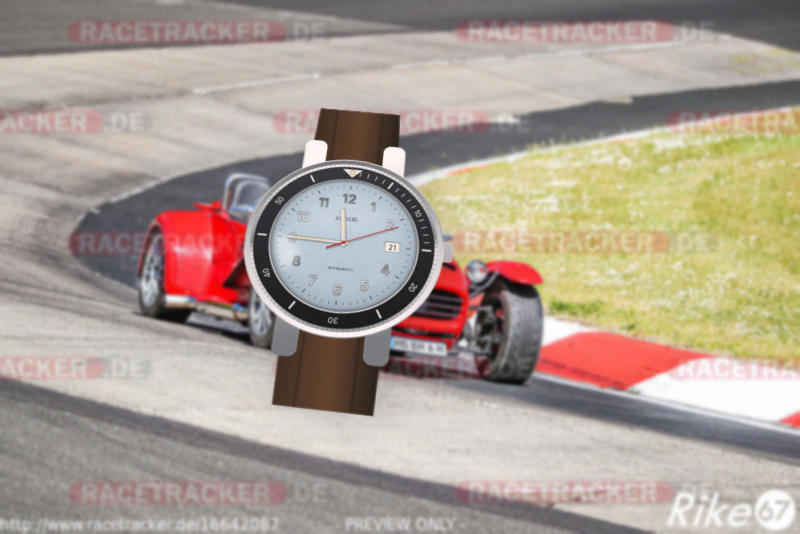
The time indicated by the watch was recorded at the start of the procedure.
11:45:11
